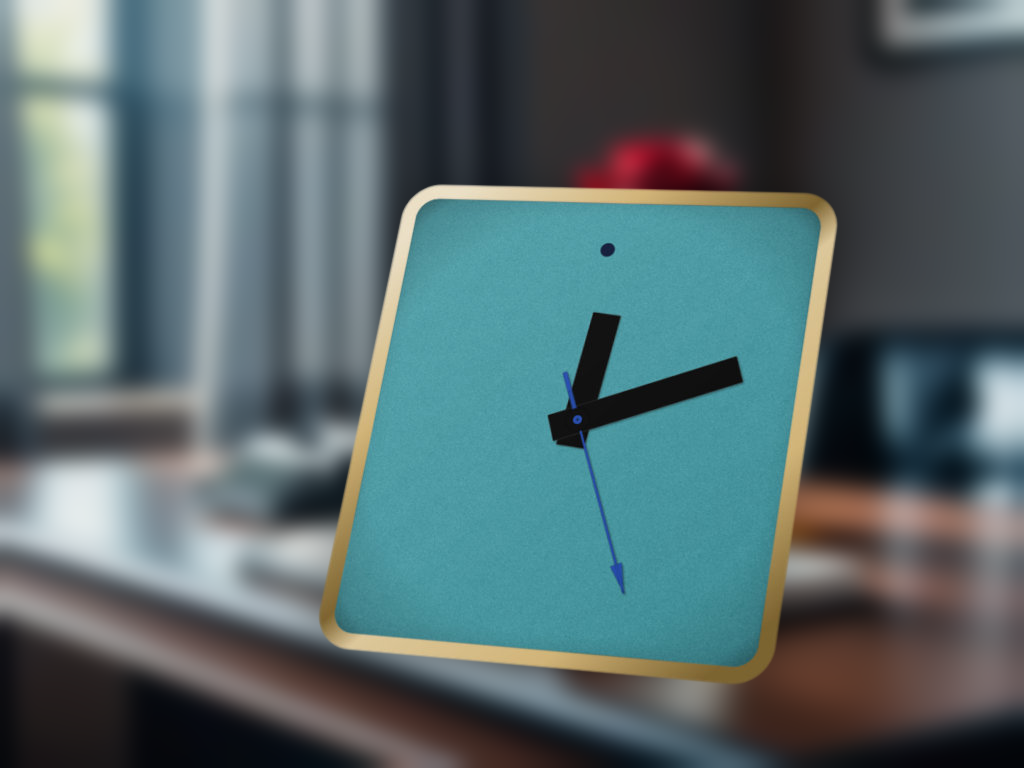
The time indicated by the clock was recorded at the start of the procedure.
12:11:26
